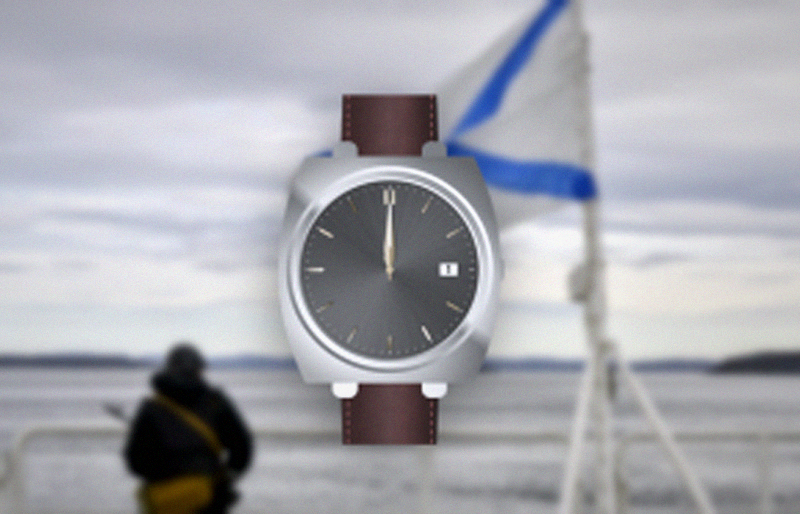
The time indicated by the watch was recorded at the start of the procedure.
12:00
